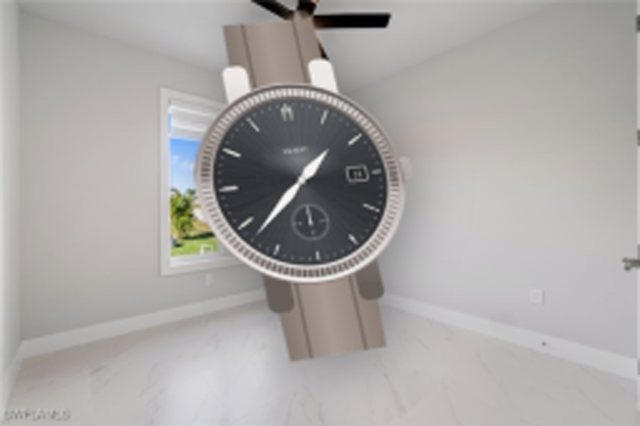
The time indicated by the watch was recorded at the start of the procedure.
1:38
